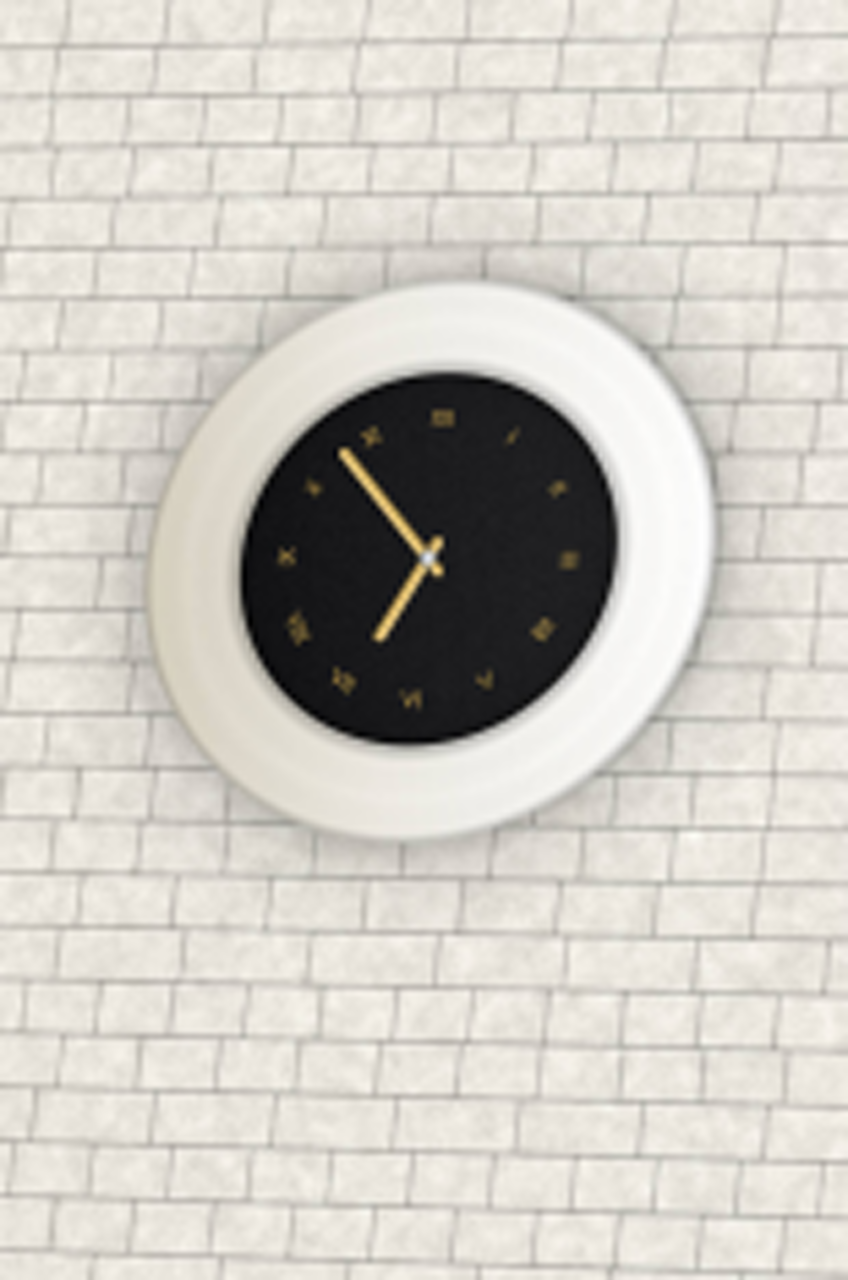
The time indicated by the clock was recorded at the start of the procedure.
6:53
